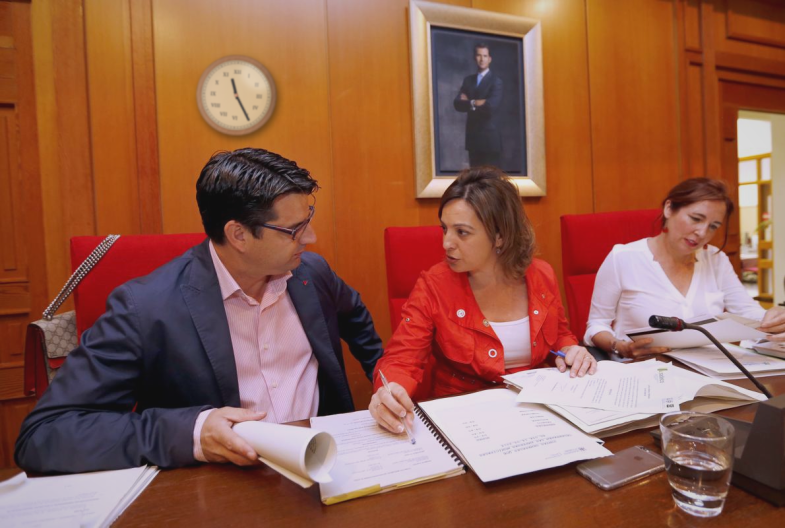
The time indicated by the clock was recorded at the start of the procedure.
11:25
